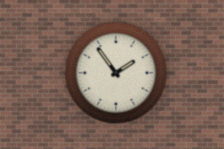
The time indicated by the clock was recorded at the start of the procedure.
1:54
